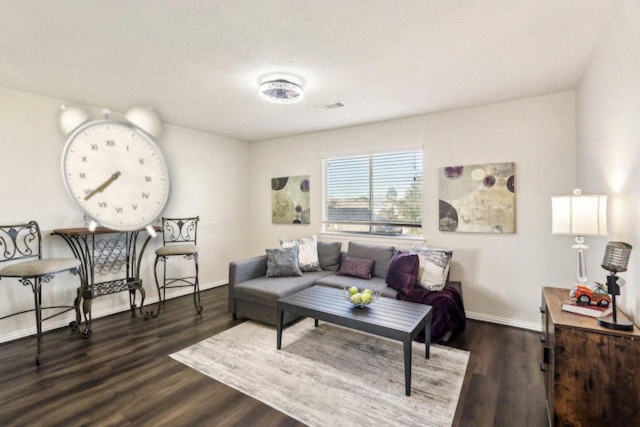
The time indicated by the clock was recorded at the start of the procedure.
7:39
